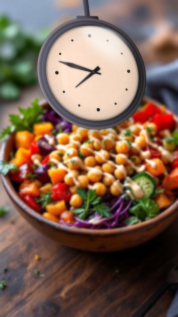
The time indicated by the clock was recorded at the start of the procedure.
7:48
